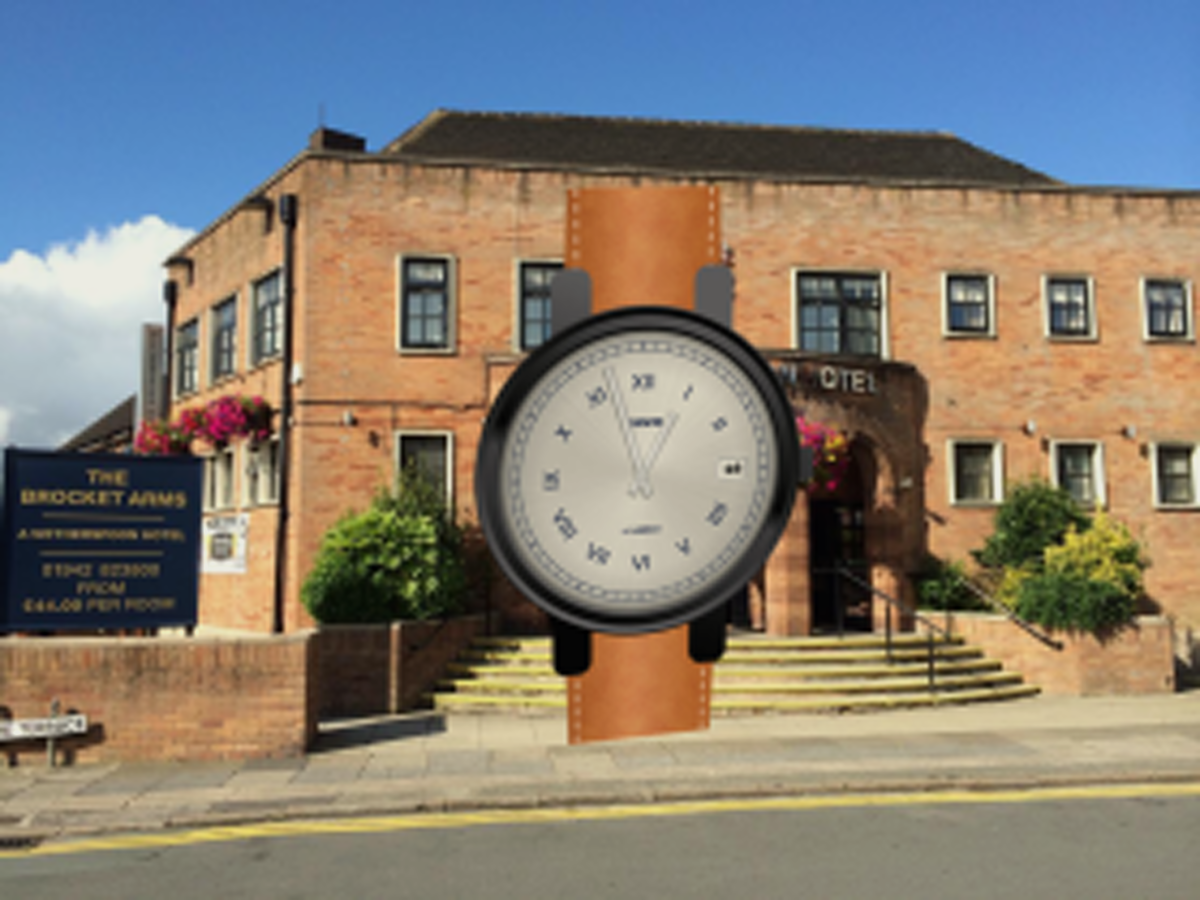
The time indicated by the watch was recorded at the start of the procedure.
12:57
